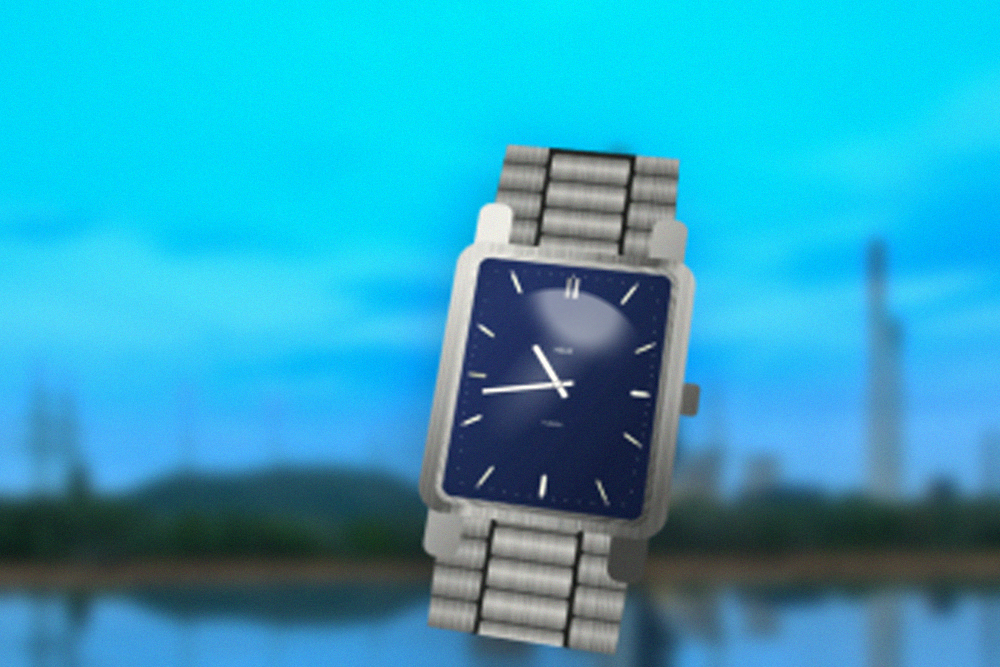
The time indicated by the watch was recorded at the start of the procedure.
10:43
